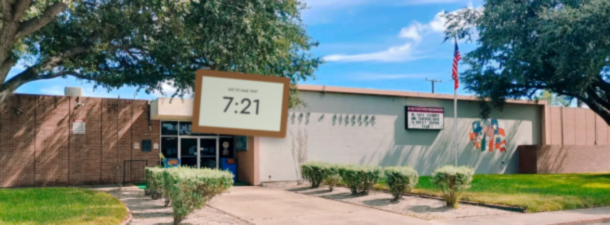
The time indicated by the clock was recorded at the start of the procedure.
7:21
